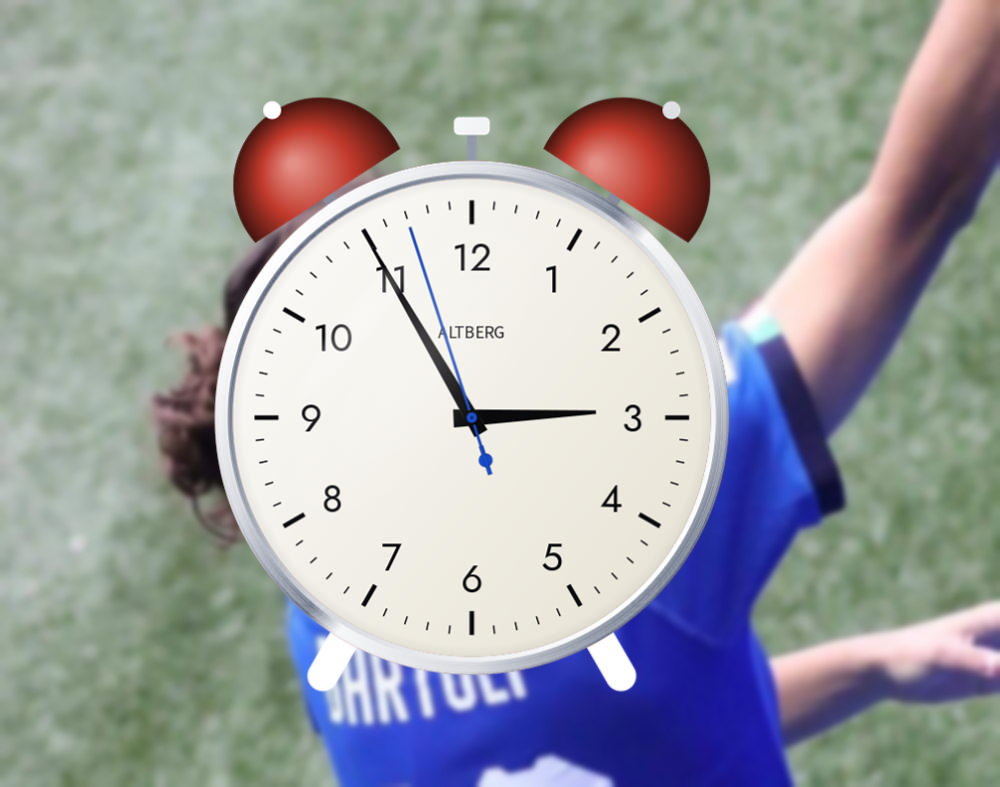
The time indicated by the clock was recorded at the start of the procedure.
2:54:57
